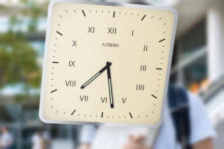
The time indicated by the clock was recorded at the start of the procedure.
7:28
